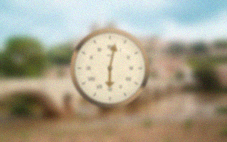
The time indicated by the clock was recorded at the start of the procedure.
6:02
